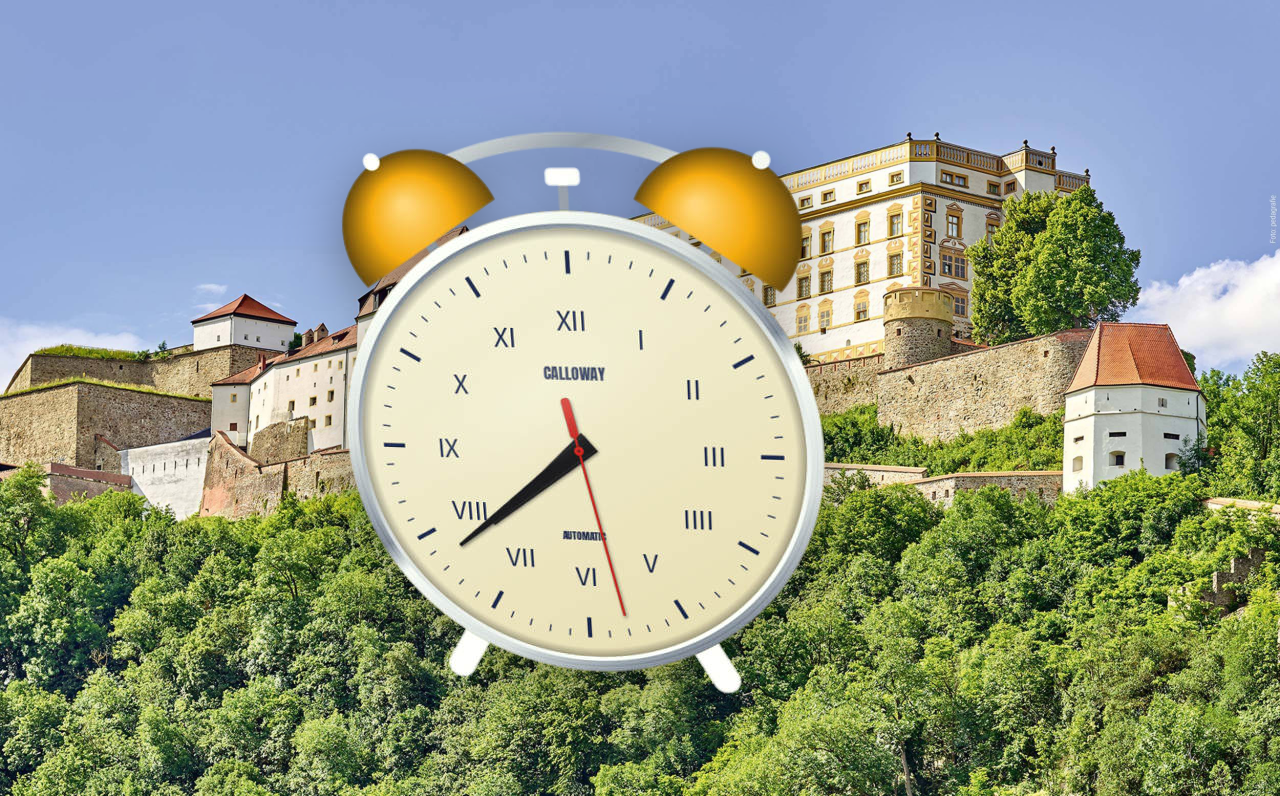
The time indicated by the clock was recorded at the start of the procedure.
7:38:28
